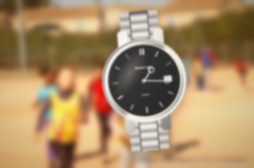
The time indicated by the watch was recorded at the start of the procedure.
1:16
